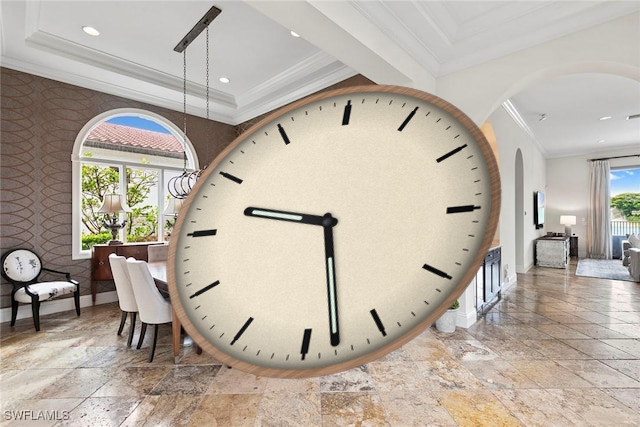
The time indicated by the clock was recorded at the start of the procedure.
9:28
